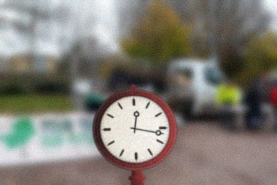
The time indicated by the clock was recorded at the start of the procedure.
12:17
